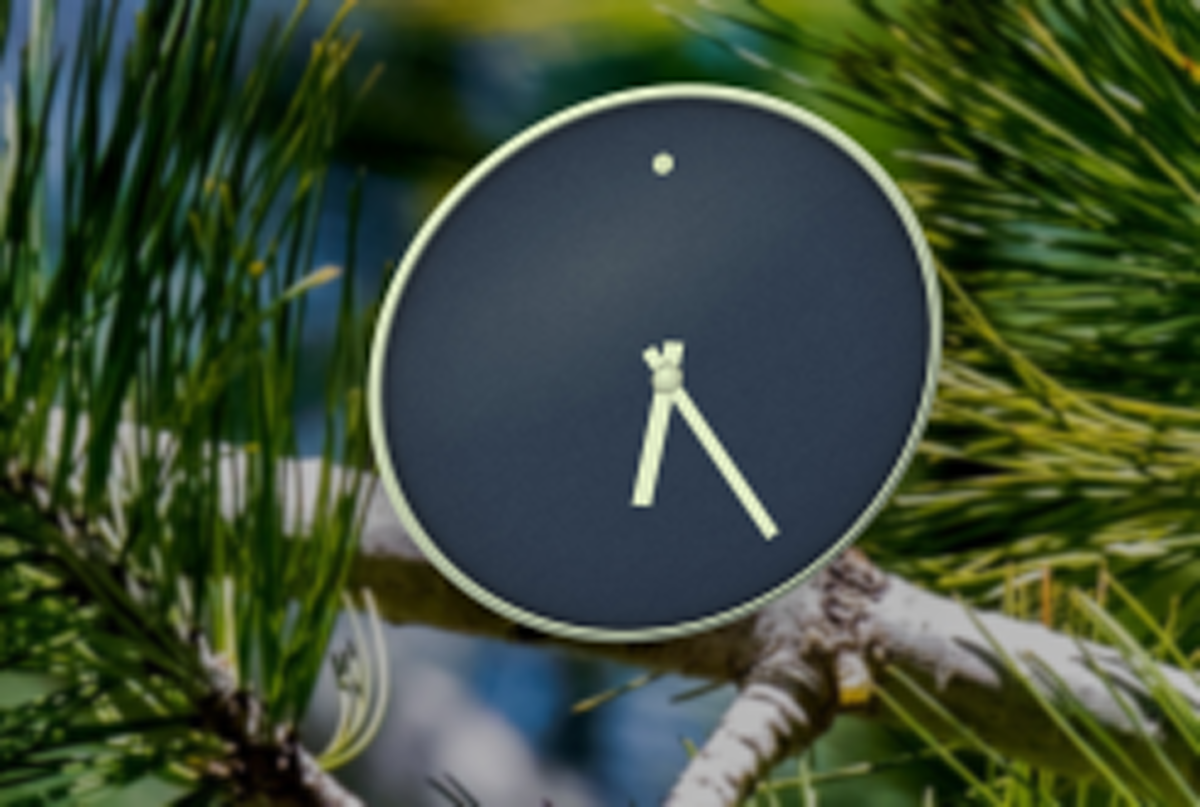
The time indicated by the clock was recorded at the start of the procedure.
6:25
